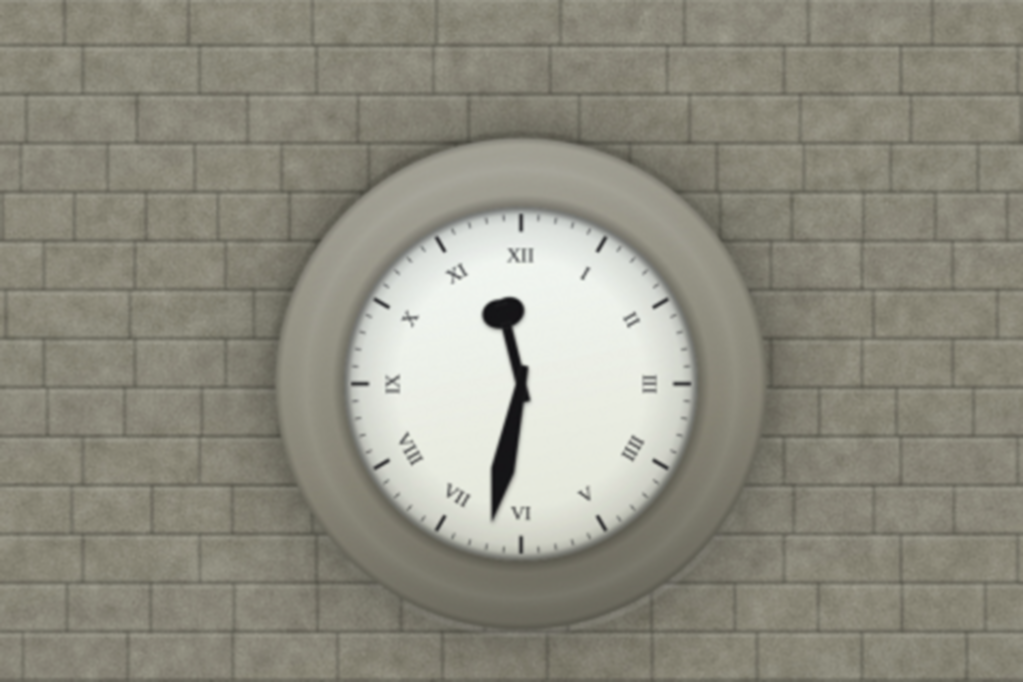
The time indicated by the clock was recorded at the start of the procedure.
11:32
